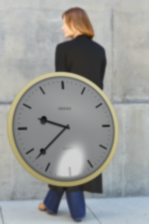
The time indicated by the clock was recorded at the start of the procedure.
9:38
